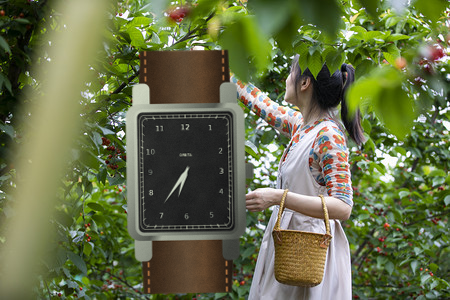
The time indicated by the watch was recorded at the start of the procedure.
6:36
